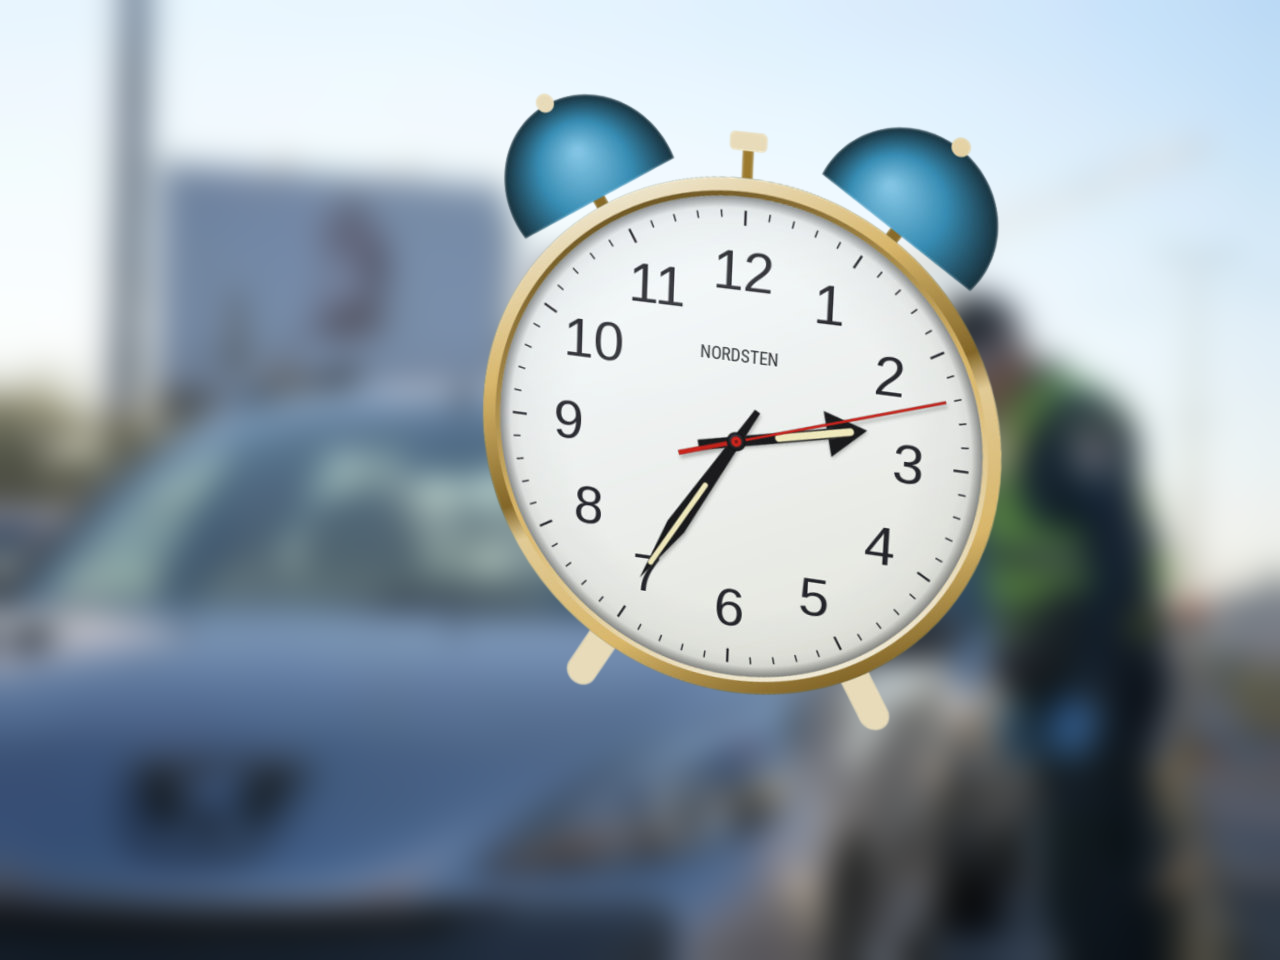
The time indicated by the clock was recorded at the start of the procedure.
2:35:12
